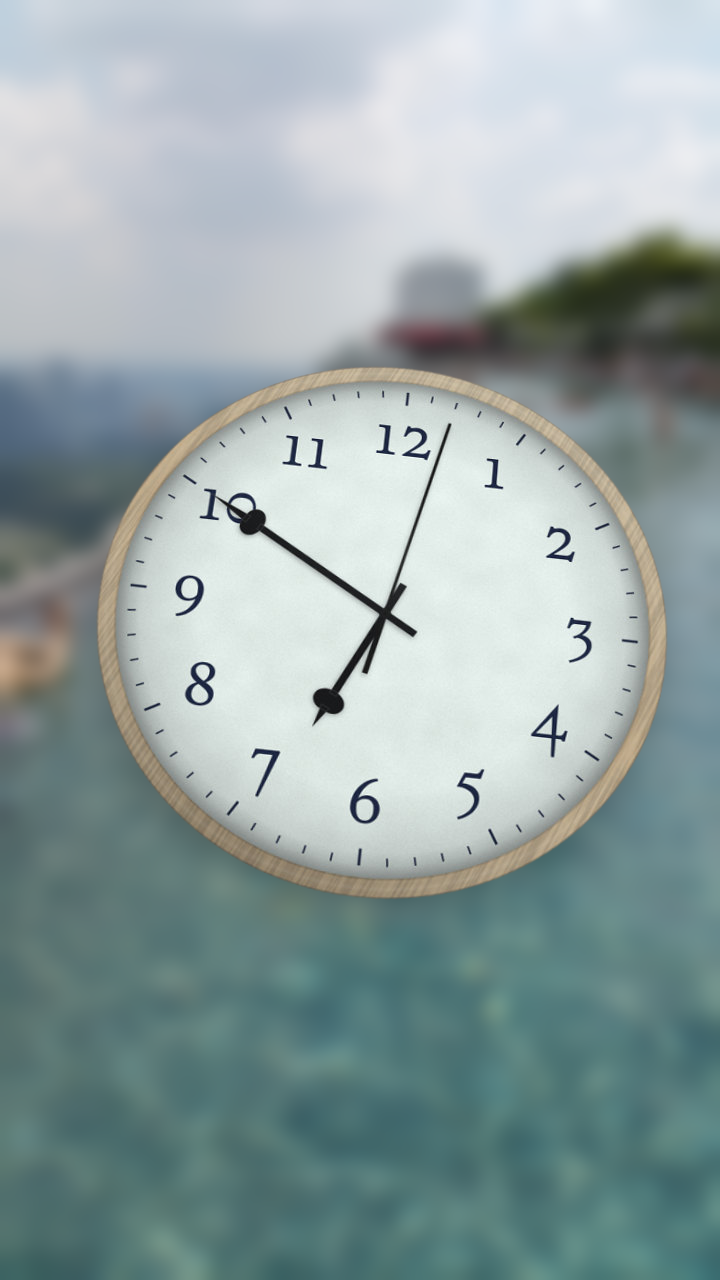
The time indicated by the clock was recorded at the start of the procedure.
6:50:02
